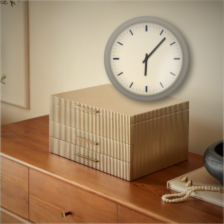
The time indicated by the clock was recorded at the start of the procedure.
6:07
